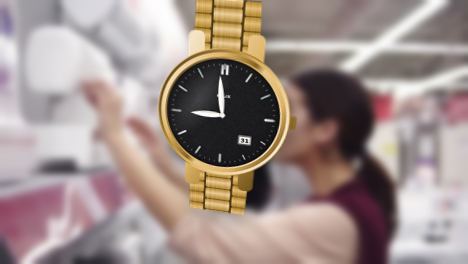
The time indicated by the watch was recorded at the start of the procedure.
8:59
